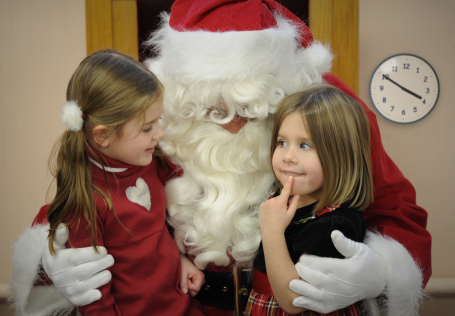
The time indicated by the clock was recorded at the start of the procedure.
3:50
